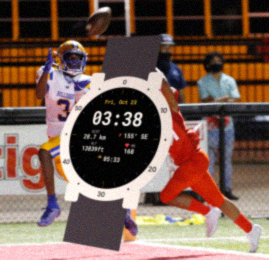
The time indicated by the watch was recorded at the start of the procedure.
3:38
